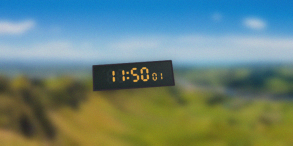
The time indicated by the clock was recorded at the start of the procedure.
11:50:01
